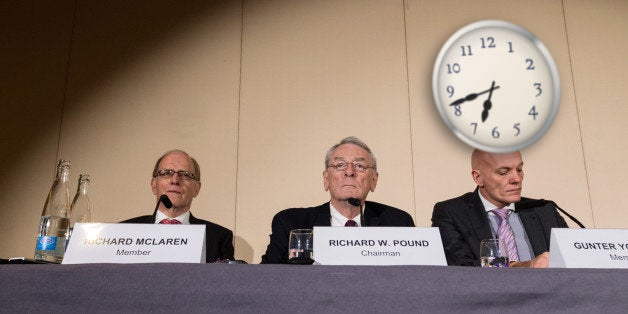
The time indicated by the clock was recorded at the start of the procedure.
6:42
